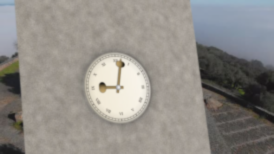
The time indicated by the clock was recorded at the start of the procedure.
9:02
